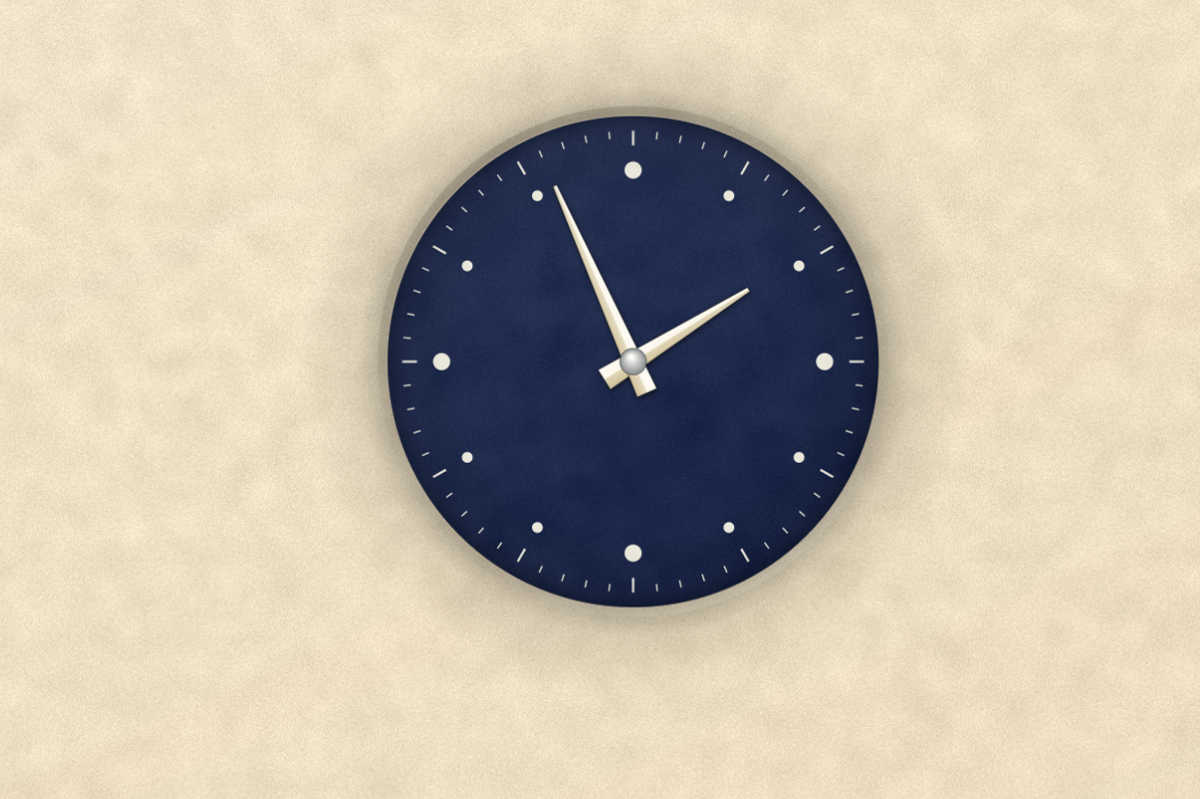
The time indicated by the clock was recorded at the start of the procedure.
1:56
